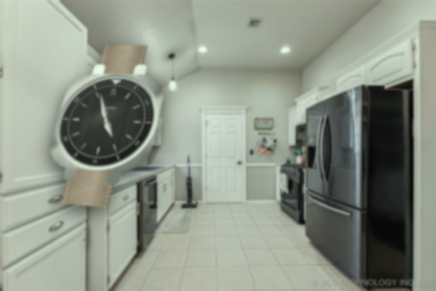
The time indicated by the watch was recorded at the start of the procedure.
4:56
